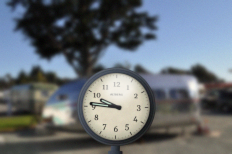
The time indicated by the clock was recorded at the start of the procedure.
9:46
